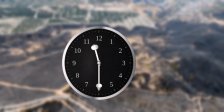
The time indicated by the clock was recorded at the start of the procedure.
11:30
